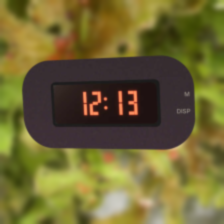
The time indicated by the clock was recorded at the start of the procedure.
12:13
